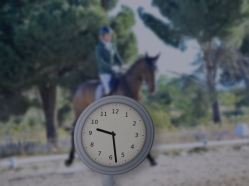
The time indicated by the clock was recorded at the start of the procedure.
9:28
